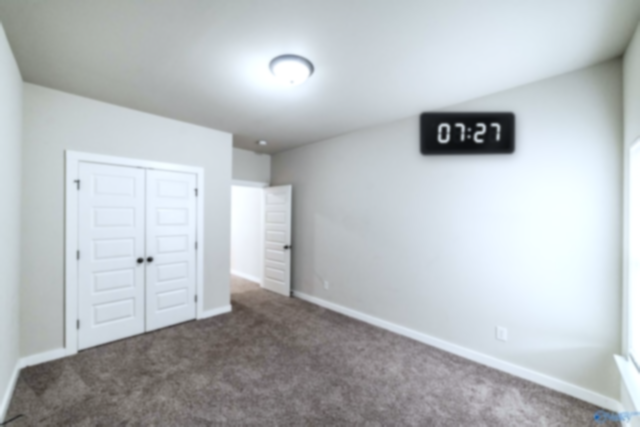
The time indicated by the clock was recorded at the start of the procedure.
7:27
